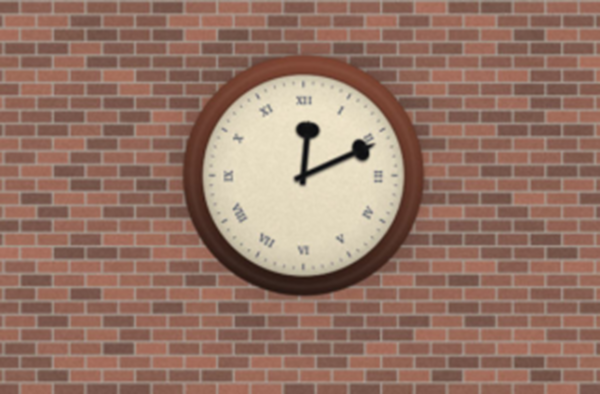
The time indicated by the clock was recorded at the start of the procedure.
12:11
